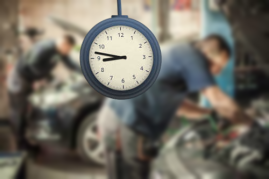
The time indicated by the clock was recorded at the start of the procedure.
8:47
